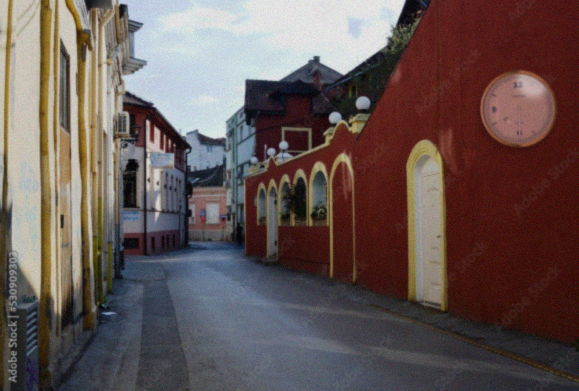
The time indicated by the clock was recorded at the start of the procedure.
7:30
